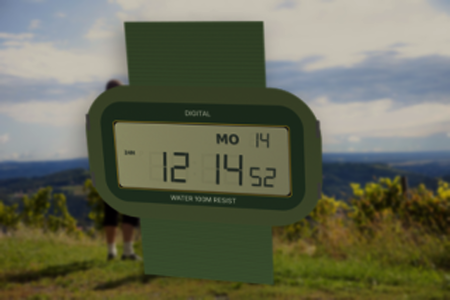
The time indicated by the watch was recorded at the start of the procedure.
12:14:52
